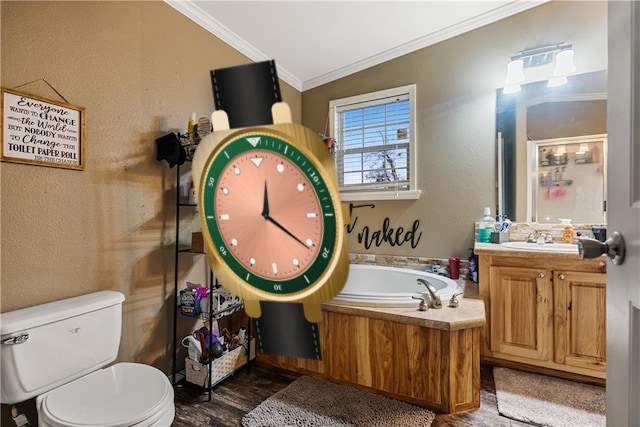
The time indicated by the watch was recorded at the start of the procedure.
12:21
